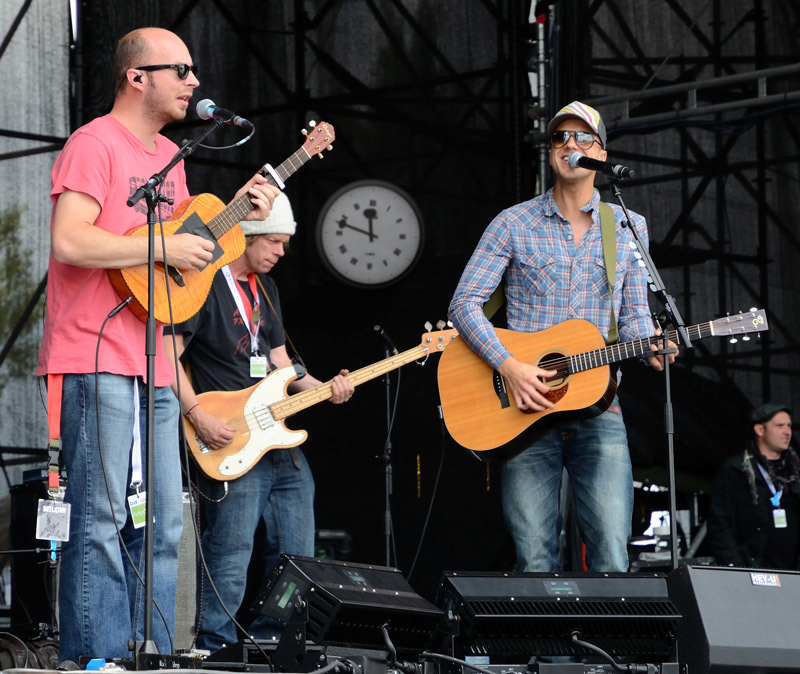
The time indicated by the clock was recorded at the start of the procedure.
11:48
